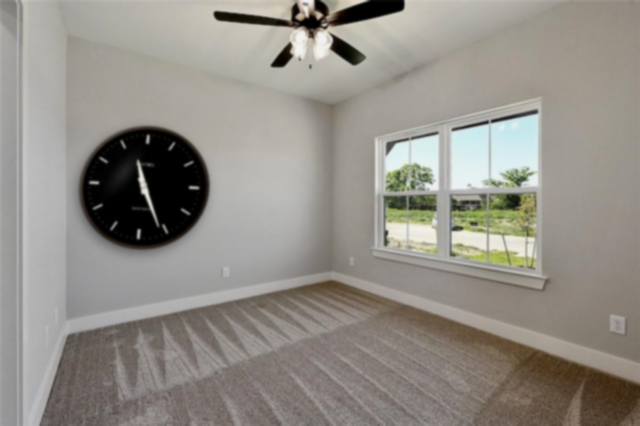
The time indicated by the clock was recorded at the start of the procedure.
11:26
